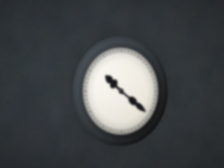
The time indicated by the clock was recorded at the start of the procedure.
10:21
